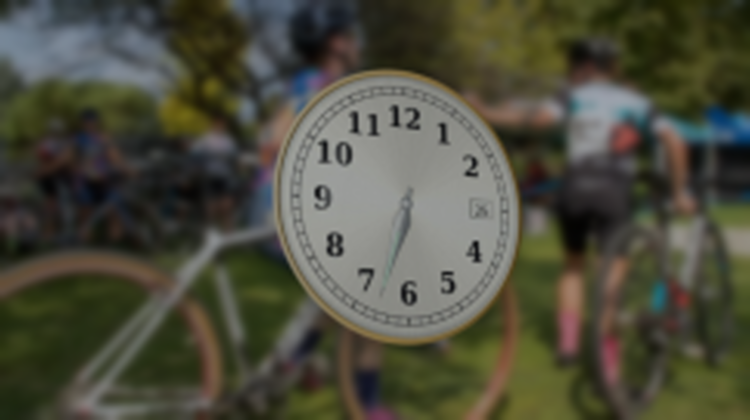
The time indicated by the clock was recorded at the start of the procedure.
6:33
